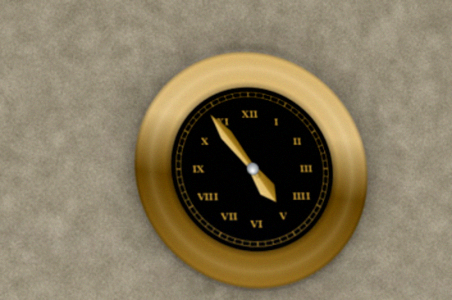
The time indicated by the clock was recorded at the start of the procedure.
4:54
